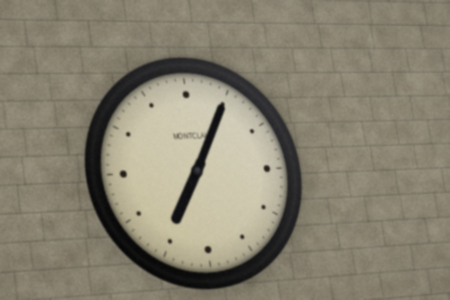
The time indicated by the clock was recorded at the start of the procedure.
7:05
